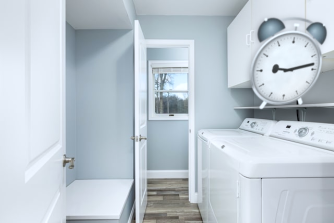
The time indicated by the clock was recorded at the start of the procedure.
9:13
